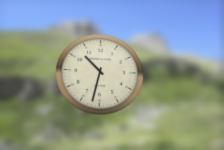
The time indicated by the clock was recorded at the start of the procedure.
10:32
